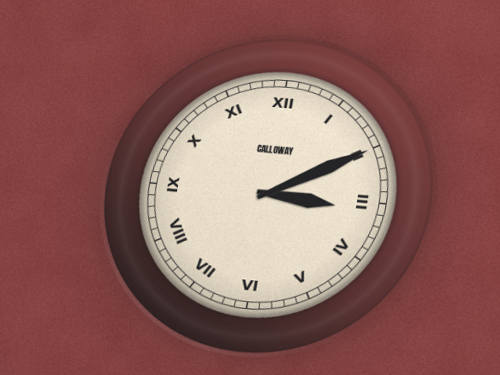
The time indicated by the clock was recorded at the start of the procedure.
3:10
